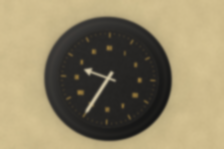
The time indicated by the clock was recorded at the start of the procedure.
9:35
